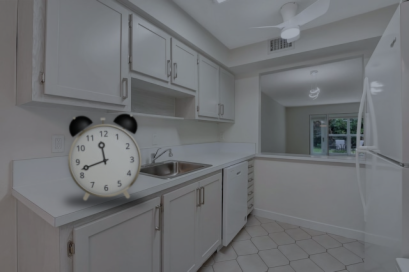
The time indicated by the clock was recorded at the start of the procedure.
11:42
